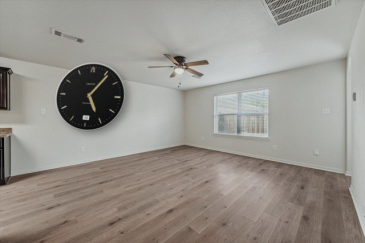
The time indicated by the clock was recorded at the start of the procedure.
5:06
